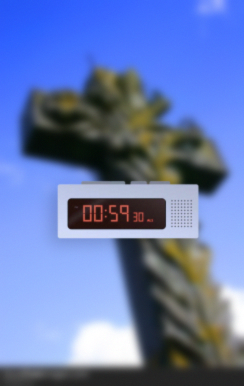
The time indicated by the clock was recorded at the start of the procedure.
0:59:30
